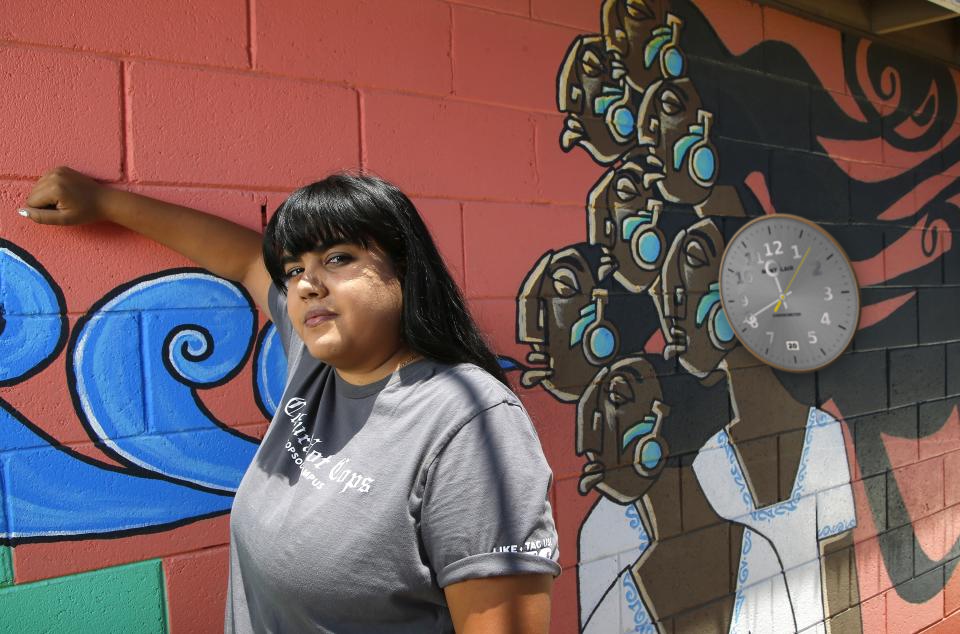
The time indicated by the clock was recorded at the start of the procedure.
11:41:07
